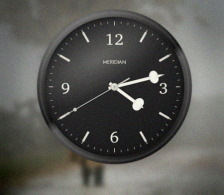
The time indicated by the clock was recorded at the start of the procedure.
4:12:40
